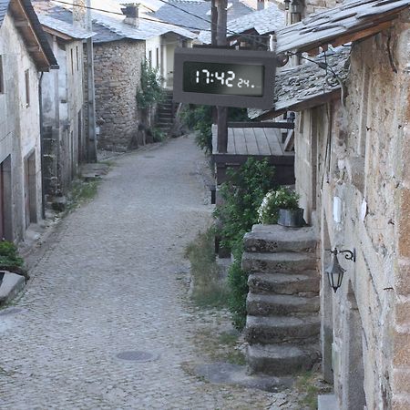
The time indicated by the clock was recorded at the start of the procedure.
17:42:24
